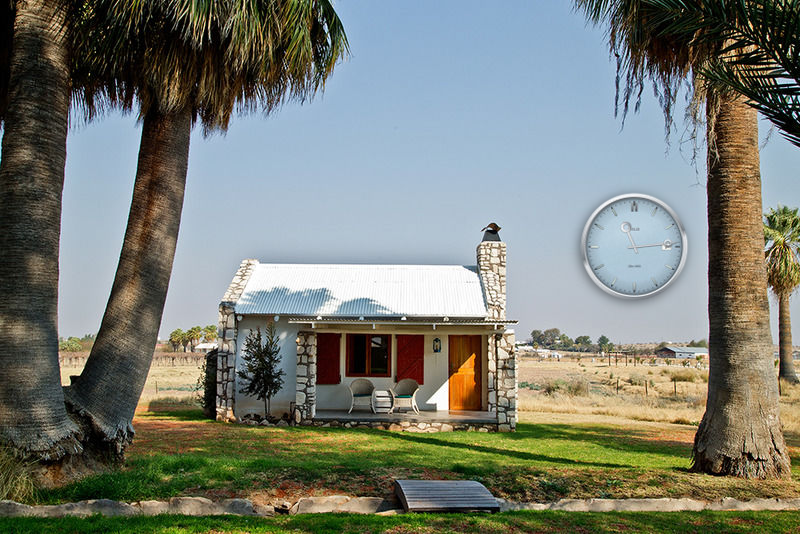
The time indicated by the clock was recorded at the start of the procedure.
11:14
